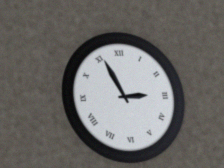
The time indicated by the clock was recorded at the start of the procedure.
2:56
